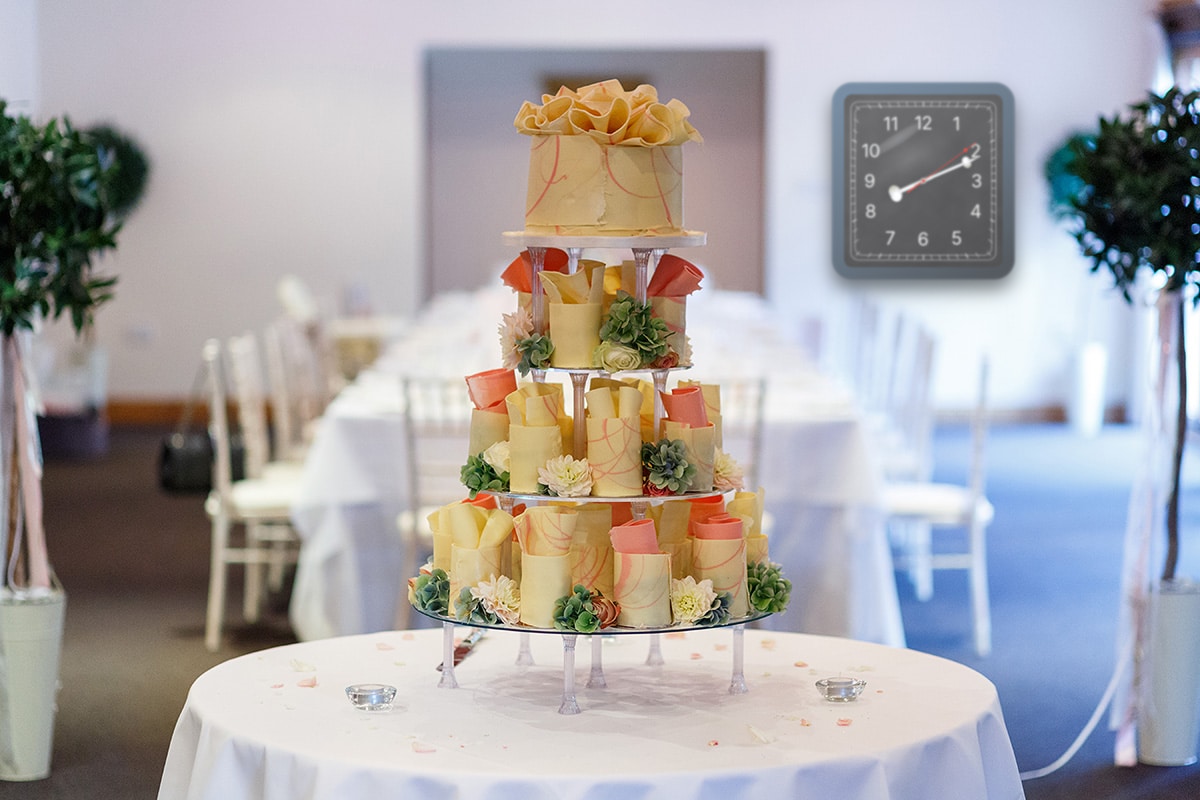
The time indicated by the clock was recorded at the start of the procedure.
8:11:09
